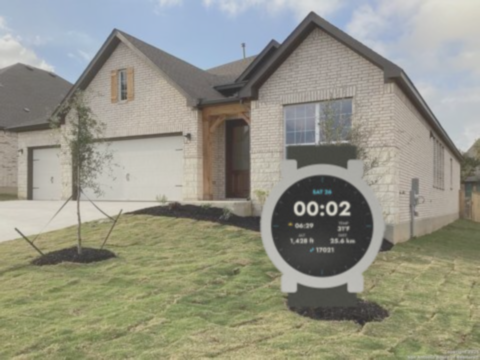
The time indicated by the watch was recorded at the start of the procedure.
0:02
